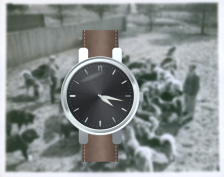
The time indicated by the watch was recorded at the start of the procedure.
4:17
